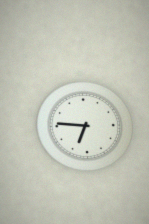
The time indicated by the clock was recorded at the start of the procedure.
6:46
